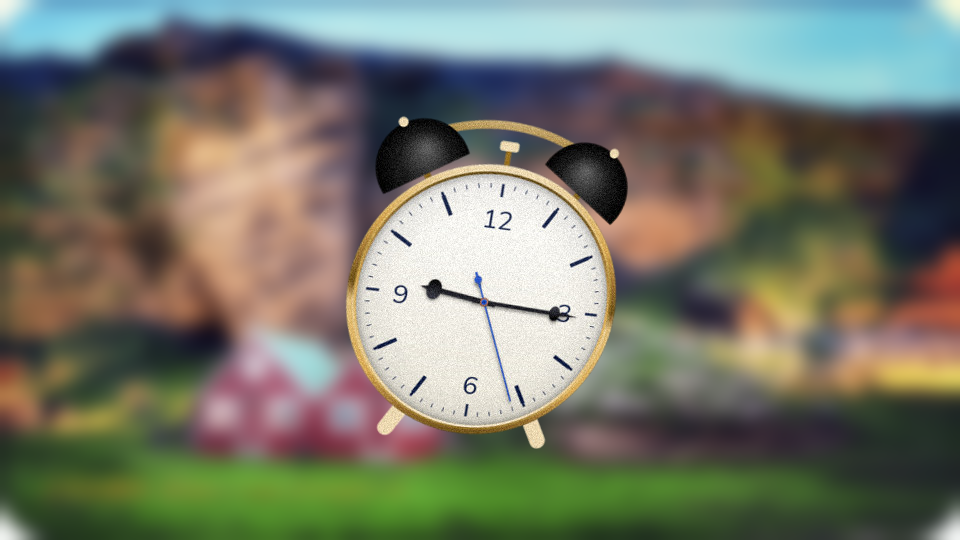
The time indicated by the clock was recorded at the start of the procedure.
9:15:26
